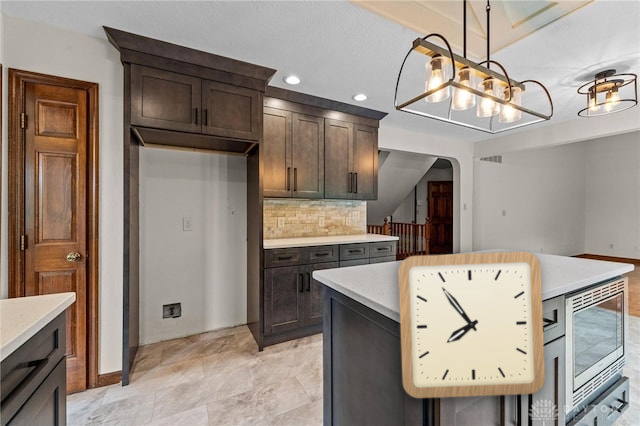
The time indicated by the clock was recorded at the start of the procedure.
7:54
